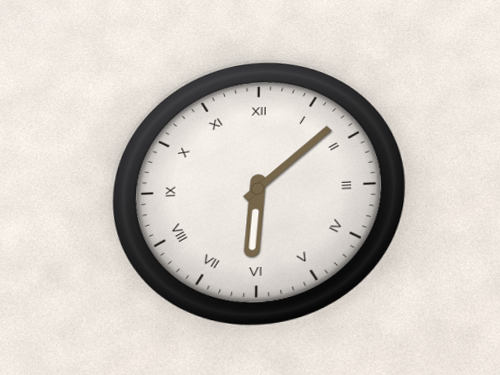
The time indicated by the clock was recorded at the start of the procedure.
6:08
